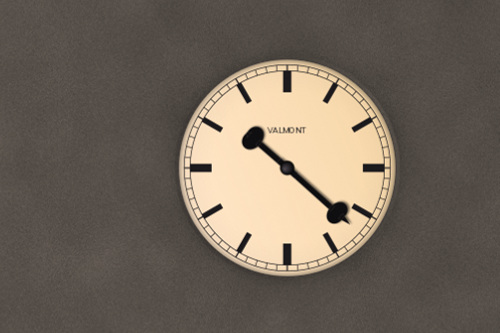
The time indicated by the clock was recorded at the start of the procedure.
10:22
